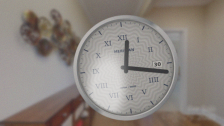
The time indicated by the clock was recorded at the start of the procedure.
12:17
